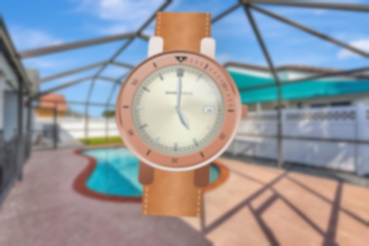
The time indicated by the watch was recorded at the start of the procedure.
5:00
